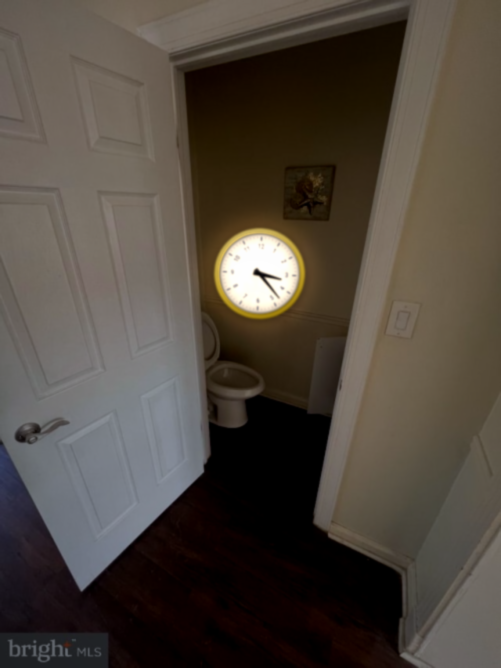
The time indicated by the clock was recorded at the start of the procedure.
3:23
